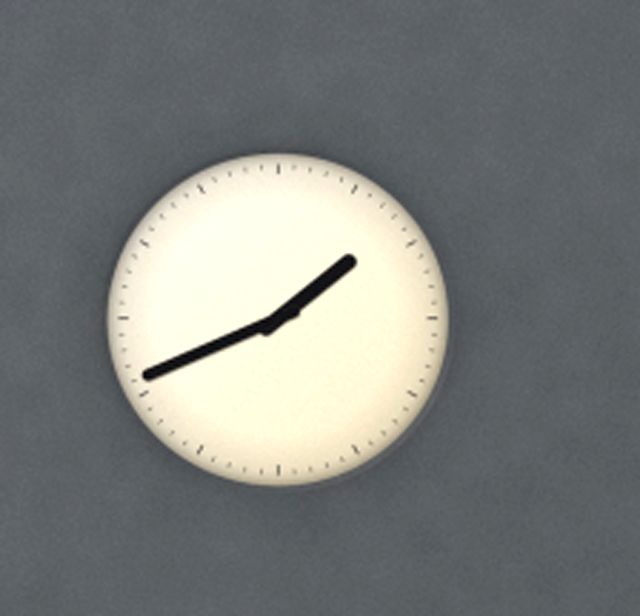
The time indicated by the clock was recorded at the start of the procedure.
1:41
